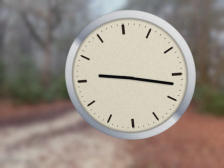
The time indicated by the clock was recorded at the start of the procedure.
9:17
